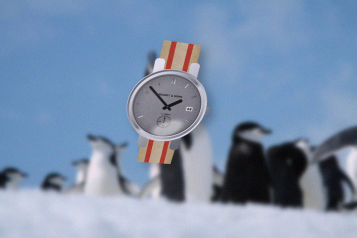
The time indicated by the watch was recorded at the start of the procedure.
1:52
